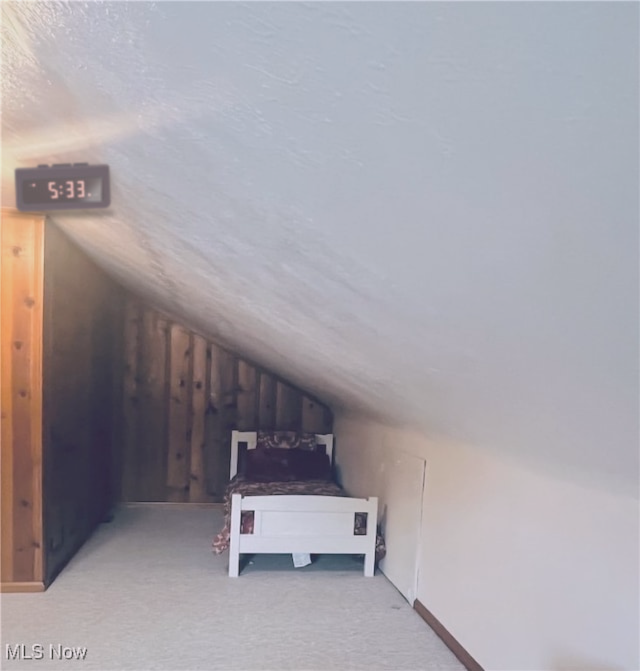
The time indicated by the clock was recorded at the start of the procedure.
5:33
